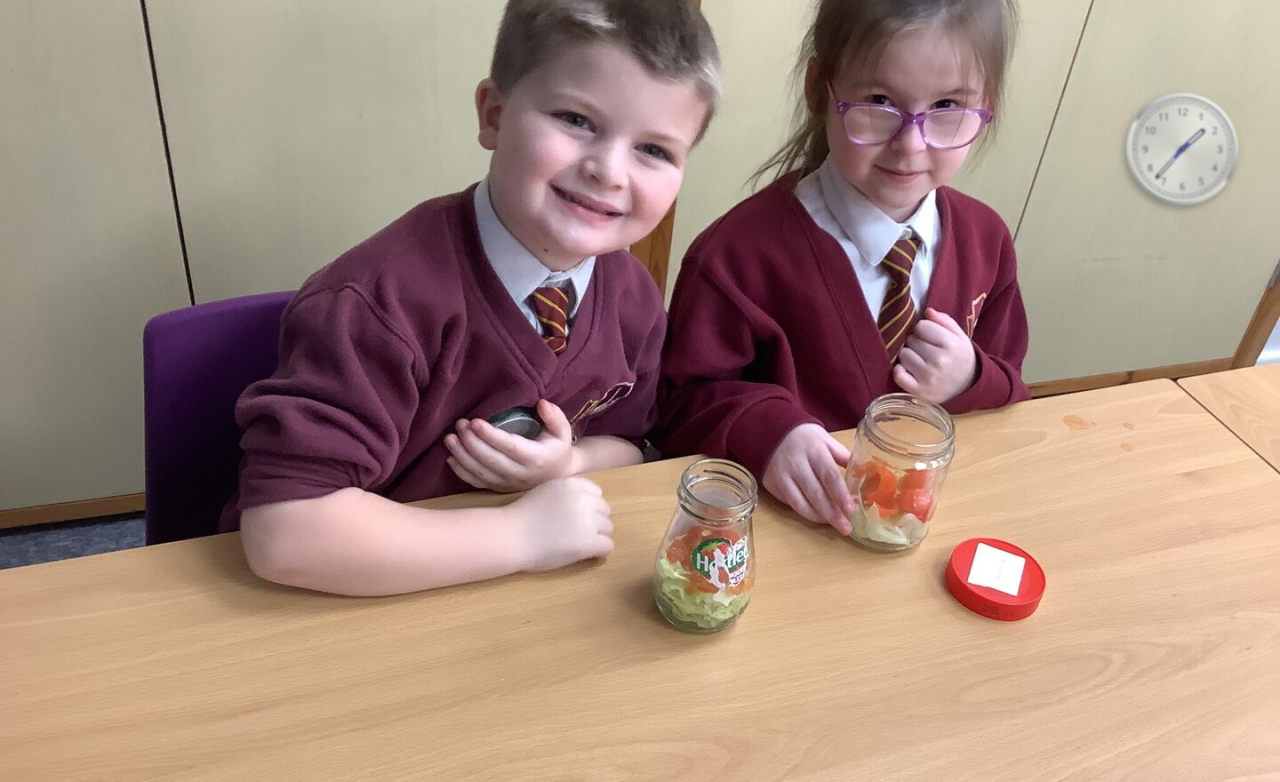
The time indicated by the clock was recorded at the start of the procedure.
1:37
